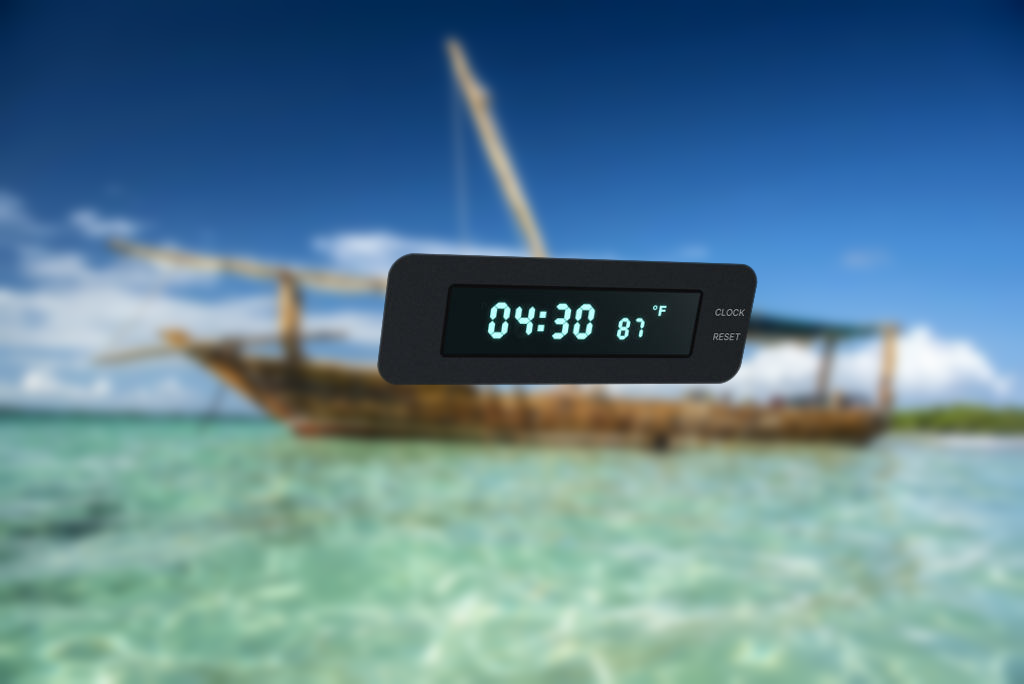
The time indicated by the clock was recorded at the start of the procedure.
4:30
